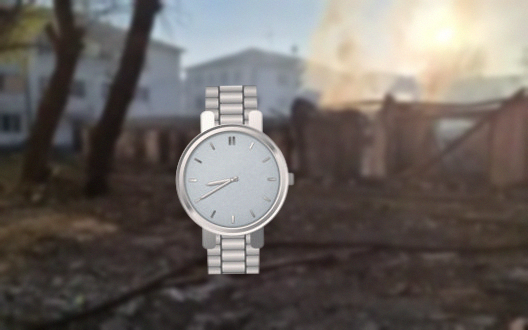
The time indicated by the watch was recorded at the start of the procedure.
8:40
